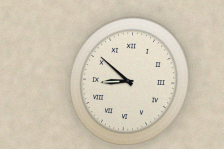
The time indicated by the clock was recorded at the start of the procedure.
8:51
